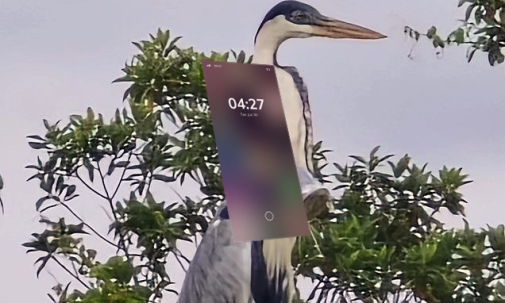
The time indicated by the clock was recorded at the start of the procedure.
4:27
